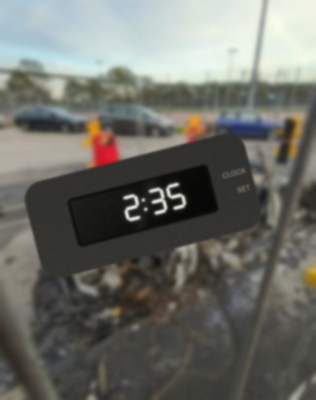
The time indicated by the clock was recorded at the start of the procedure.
2:35
